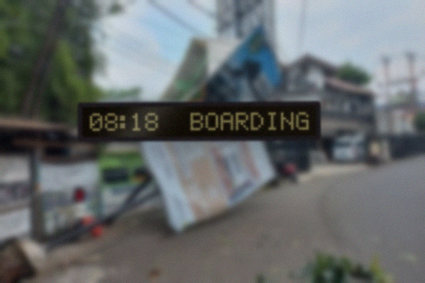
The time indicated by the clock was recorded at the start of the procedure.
8:18
